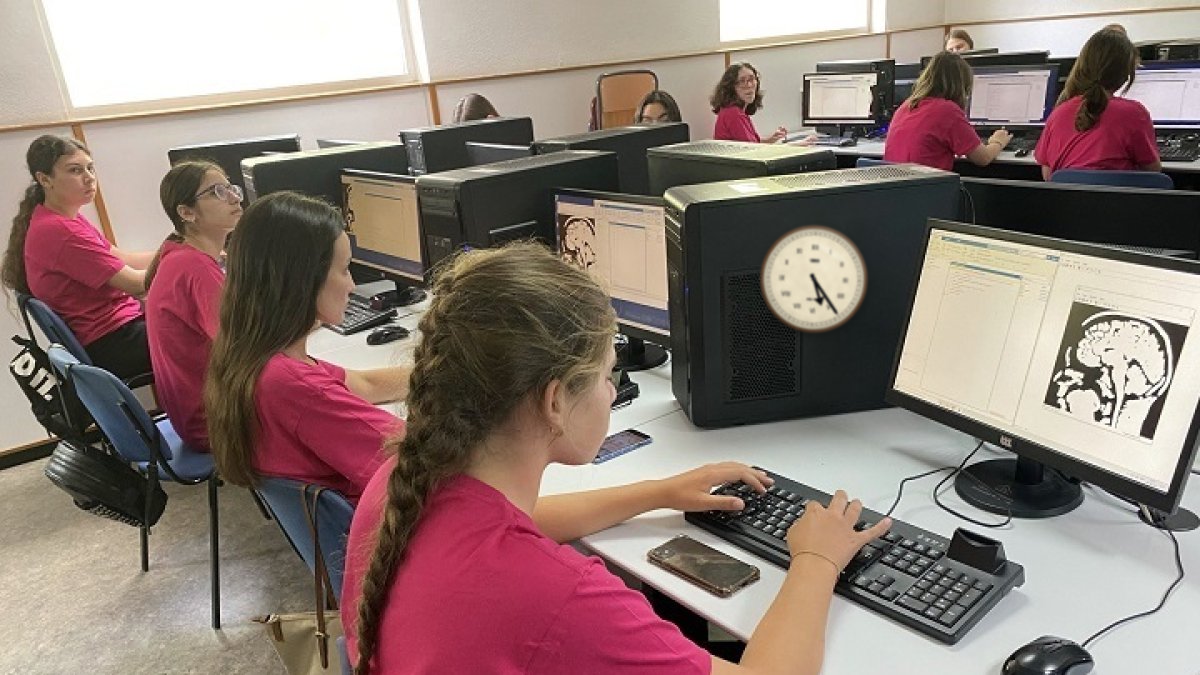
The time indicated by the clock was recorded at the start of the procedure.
5:24
